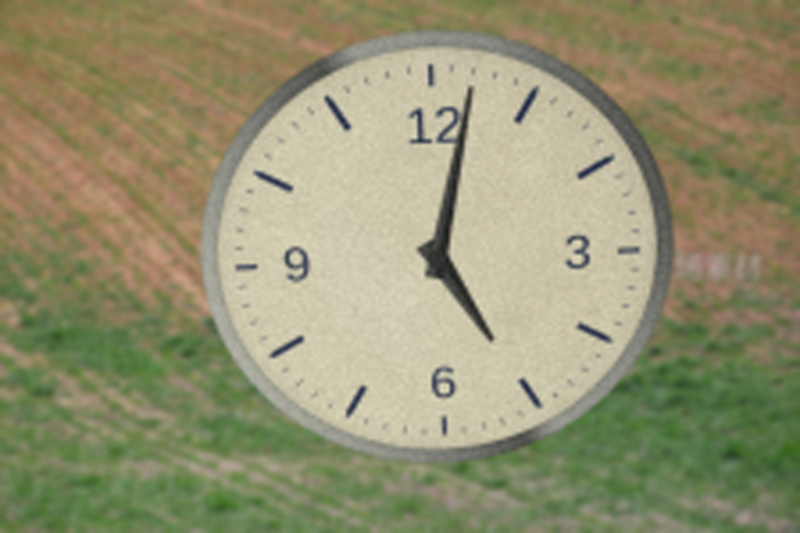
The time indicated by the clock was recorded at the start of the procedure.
5:02
